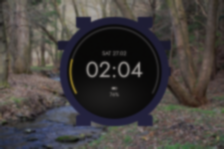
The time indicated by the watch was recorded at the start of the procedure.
2:04
